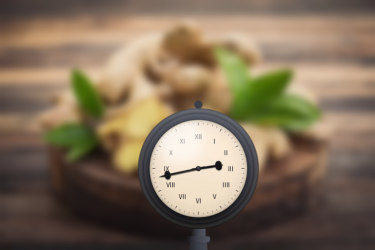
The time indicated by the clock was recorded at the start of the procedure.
2:43
